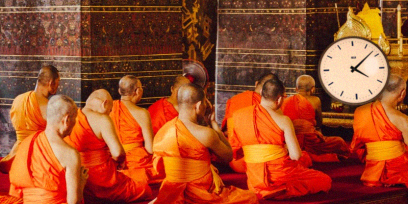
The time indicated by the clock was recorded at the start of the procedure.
4:08
